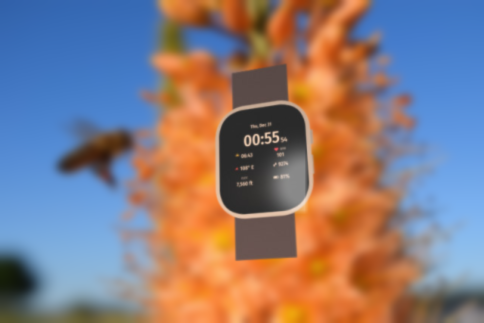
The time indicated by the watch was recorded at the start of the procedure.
0:55
